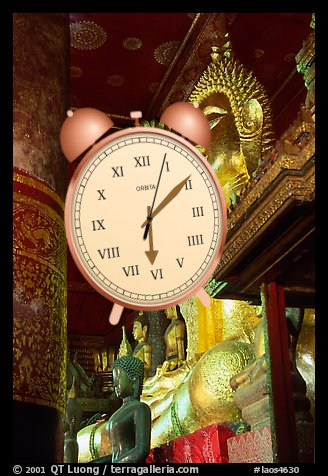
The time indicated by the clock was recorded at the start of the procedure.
6:09:04
